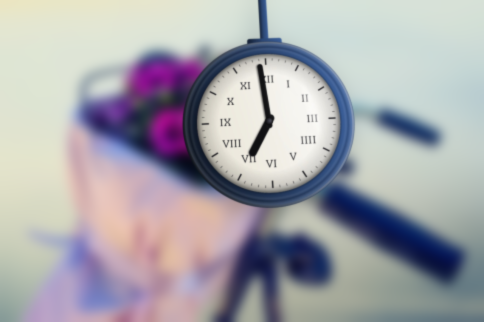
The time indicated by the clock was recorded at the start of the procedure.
6:59
